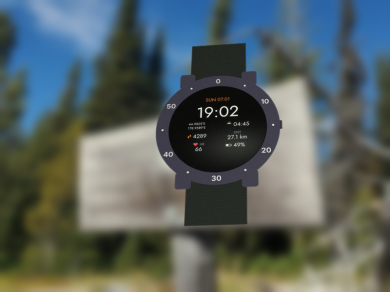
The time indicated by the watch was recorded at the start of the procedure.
19:02
